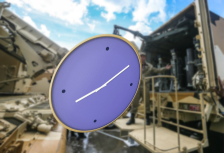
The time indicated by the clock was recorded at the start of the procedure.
8:09
